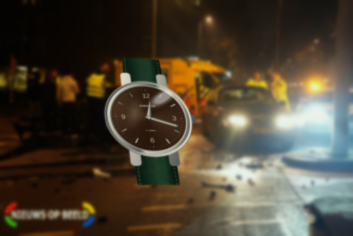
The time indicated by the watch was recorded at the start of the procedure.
12:18
